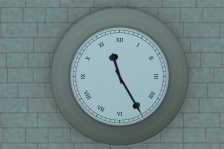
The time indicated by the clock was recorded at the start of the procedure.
11:25
